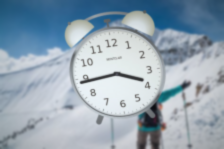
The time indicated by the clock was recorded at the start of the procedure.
3:44
